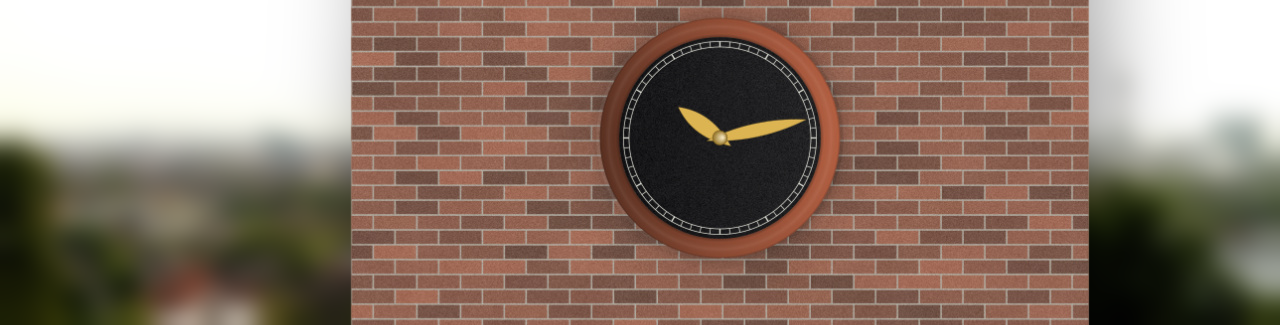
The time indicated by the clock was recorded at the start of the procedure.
10:13
